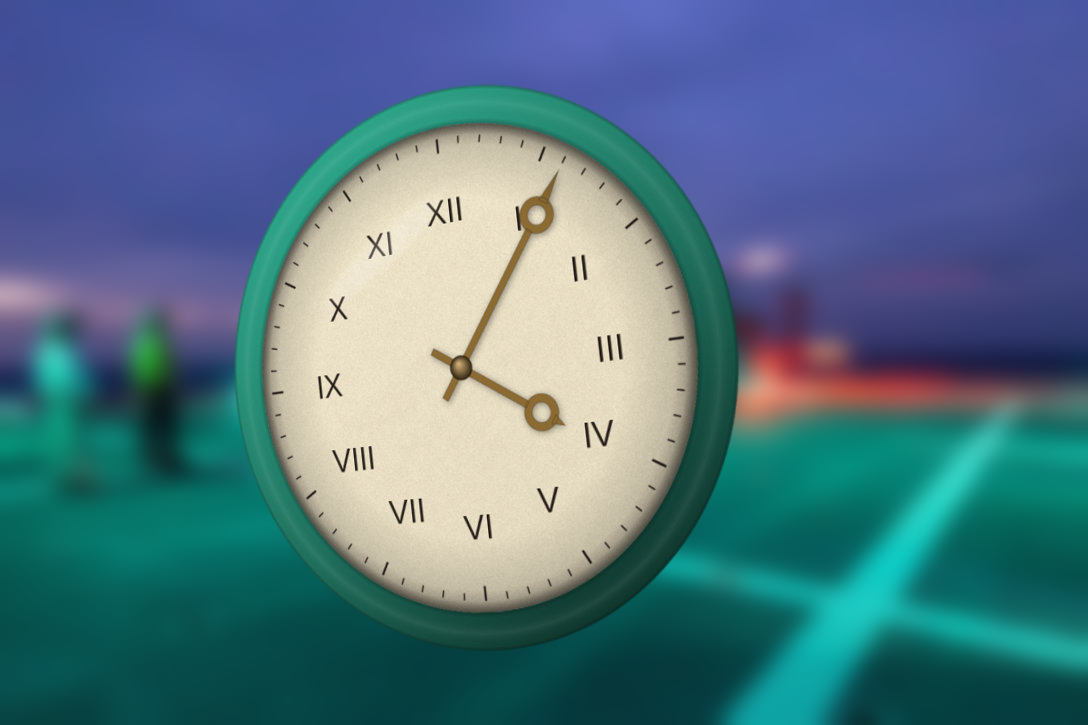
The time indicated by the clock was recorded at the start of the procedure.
4:06
